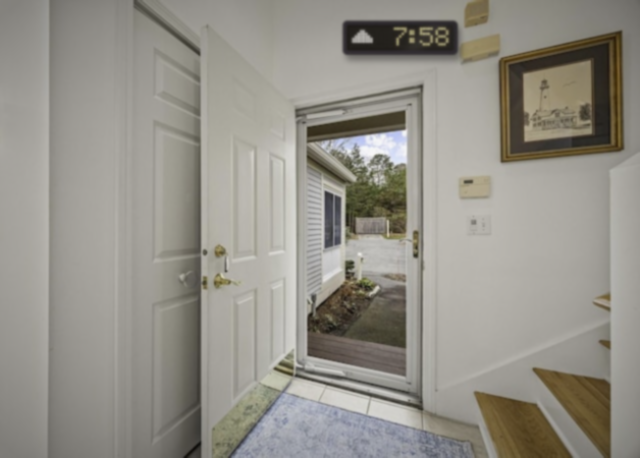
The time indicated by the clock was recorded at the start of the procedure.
7:58
